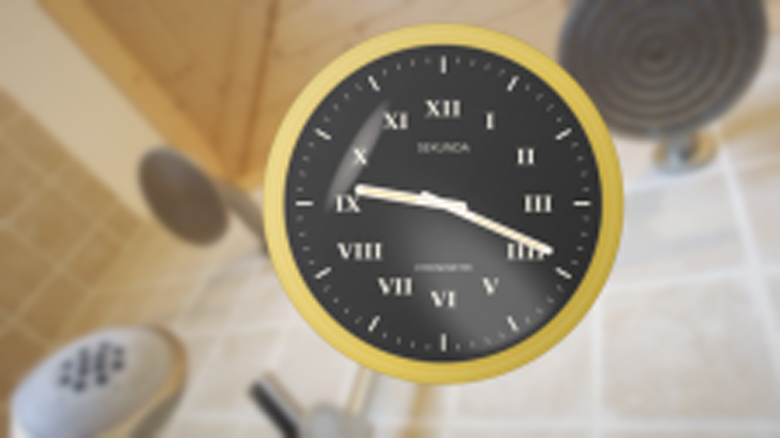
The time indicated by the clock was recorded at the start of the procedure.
9:19
